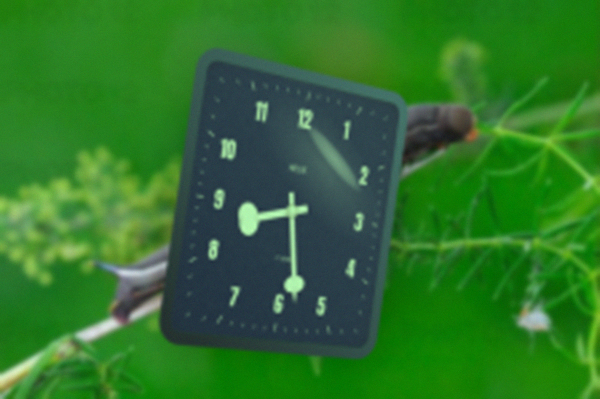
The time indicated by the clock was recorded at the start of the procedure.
8:28
